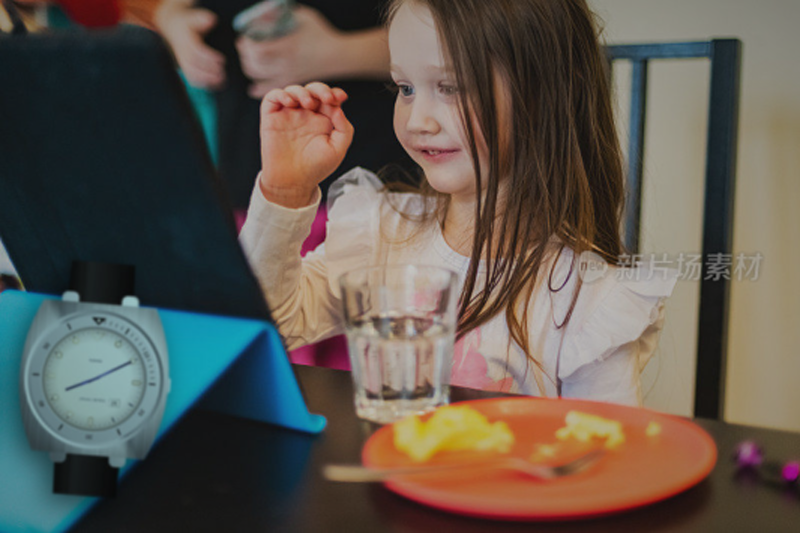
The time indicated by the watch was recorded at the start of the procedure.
8:10
